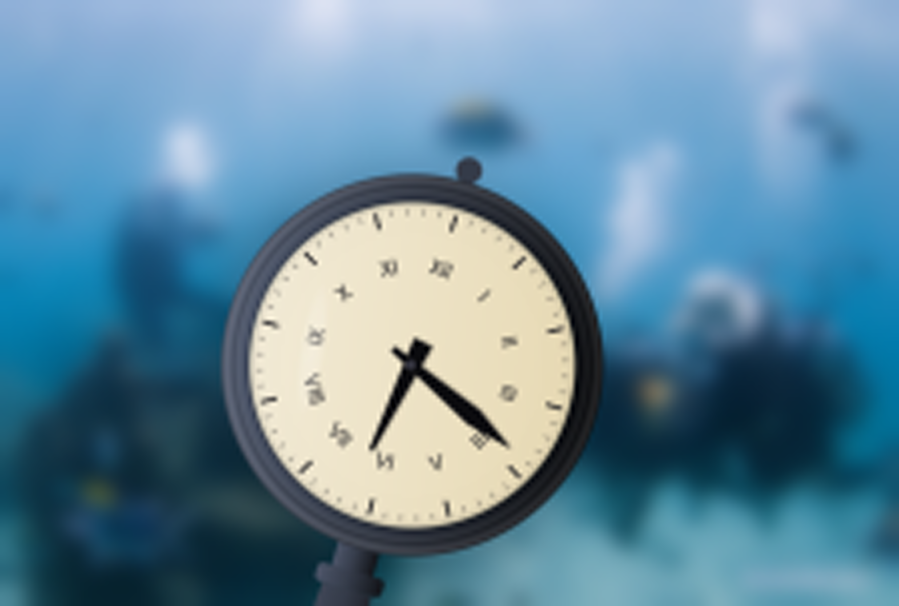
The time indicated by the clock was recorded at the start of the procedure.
6:19
